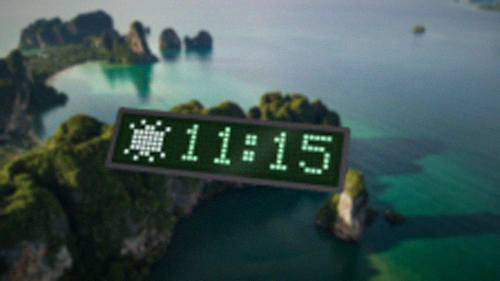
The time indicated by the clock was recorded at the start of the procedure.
11:15
